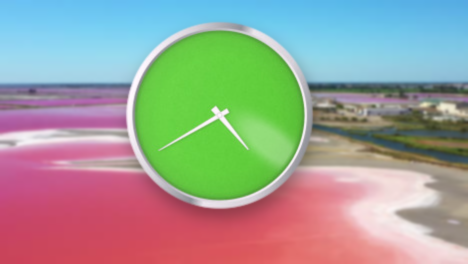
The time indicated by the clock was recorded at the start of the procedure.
4:40
